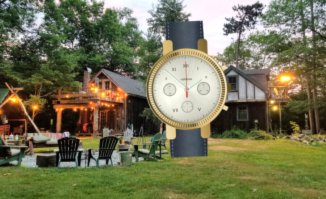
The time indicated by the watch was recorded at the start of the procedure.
1:52
